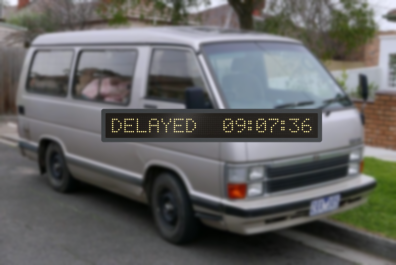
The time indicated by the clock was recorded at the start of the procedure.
9:07:36
